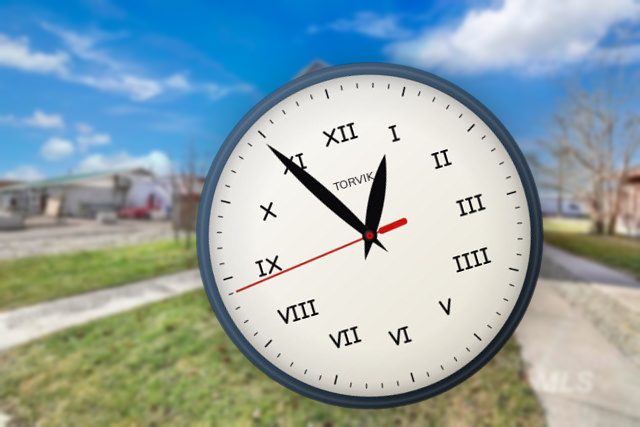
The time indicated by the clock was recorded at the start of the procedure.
12:54:44
